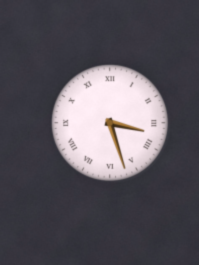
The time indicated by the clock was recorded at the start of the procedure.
3:27
